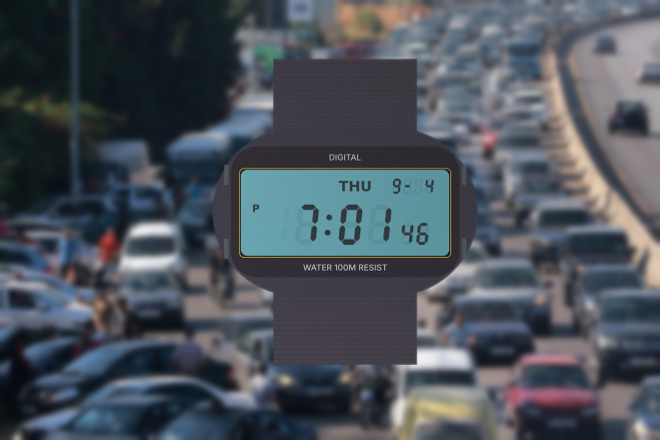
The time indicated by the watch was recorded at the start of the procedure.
7:01:46
